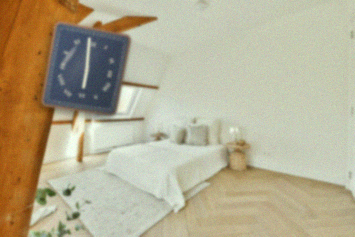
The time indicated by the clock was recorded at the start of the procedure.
5:59
